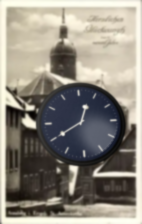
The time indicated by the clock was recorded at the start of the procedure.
12:40
